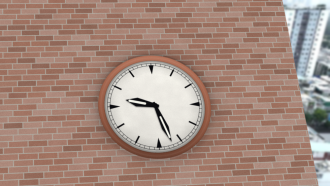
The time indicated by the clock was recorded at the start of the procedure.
9:27
